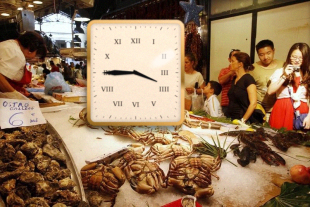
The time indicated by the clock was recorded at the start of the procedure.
3:45
